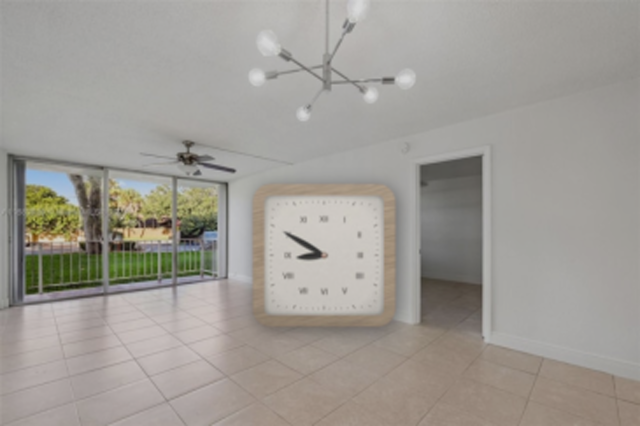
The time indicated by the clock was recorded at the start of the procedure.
8:50
